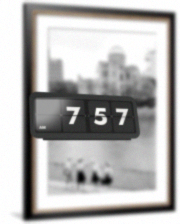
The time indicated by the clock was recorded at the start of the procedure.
7:57
